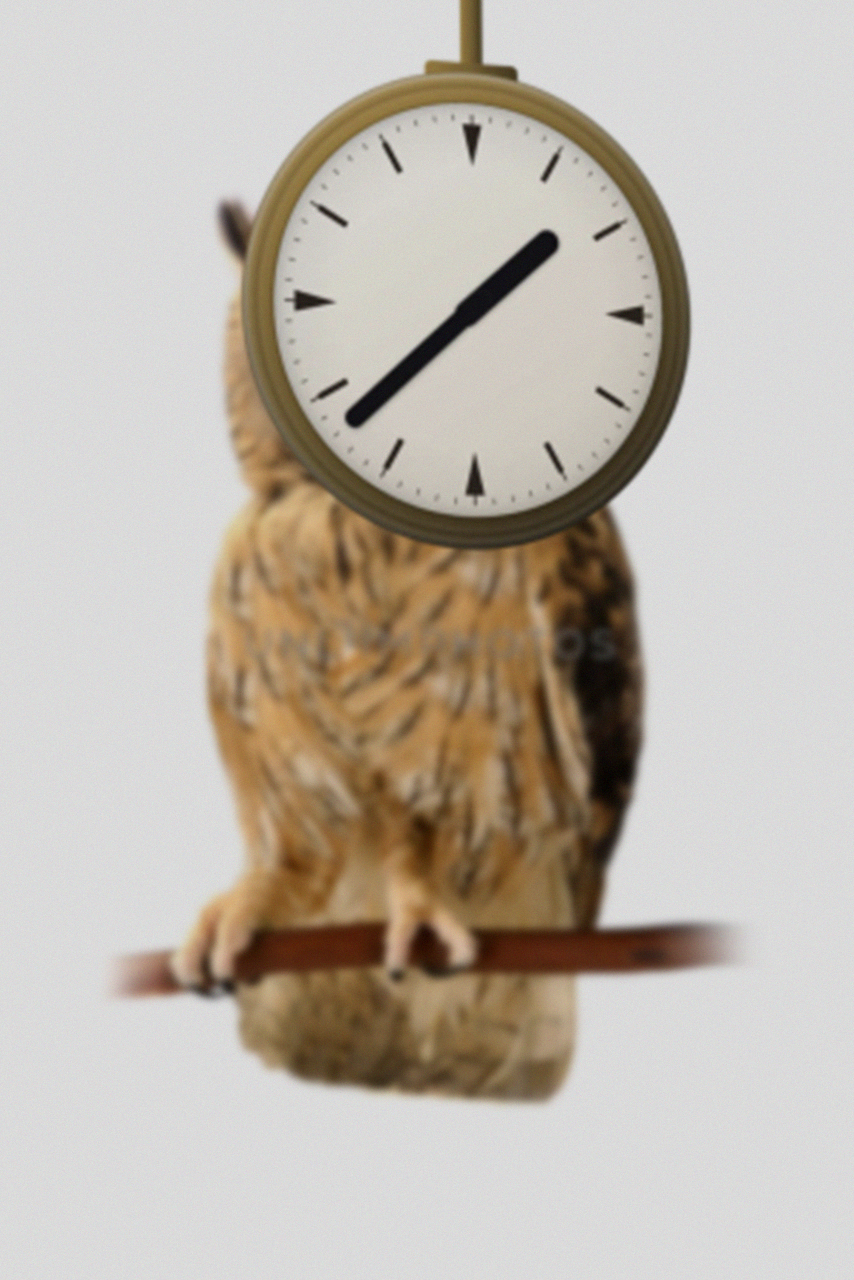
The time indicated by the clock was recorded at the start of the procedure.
1:38
